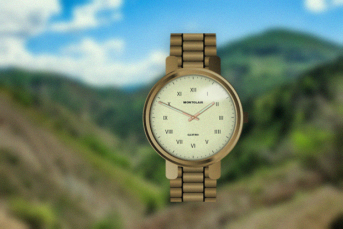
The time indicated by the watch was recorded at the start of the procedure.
1:49
